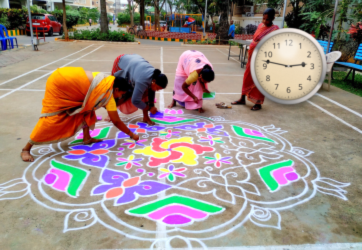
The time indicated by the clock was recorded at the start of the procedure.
2:47
